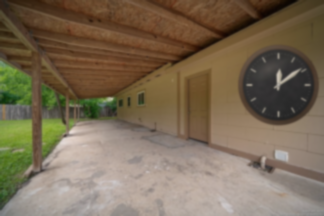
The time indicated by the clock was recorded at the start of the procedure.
12:09
